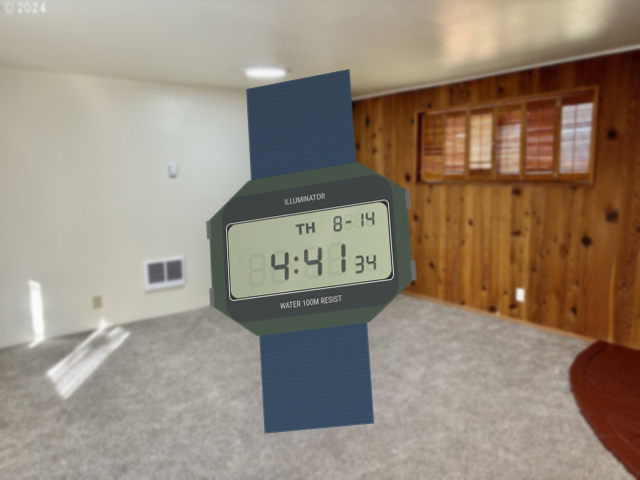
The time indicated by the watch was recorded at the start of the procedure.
4:41:34
